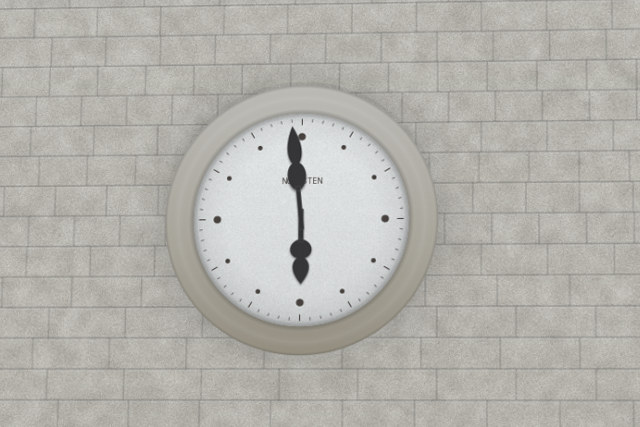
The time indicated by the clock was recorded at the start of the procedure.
5:59
